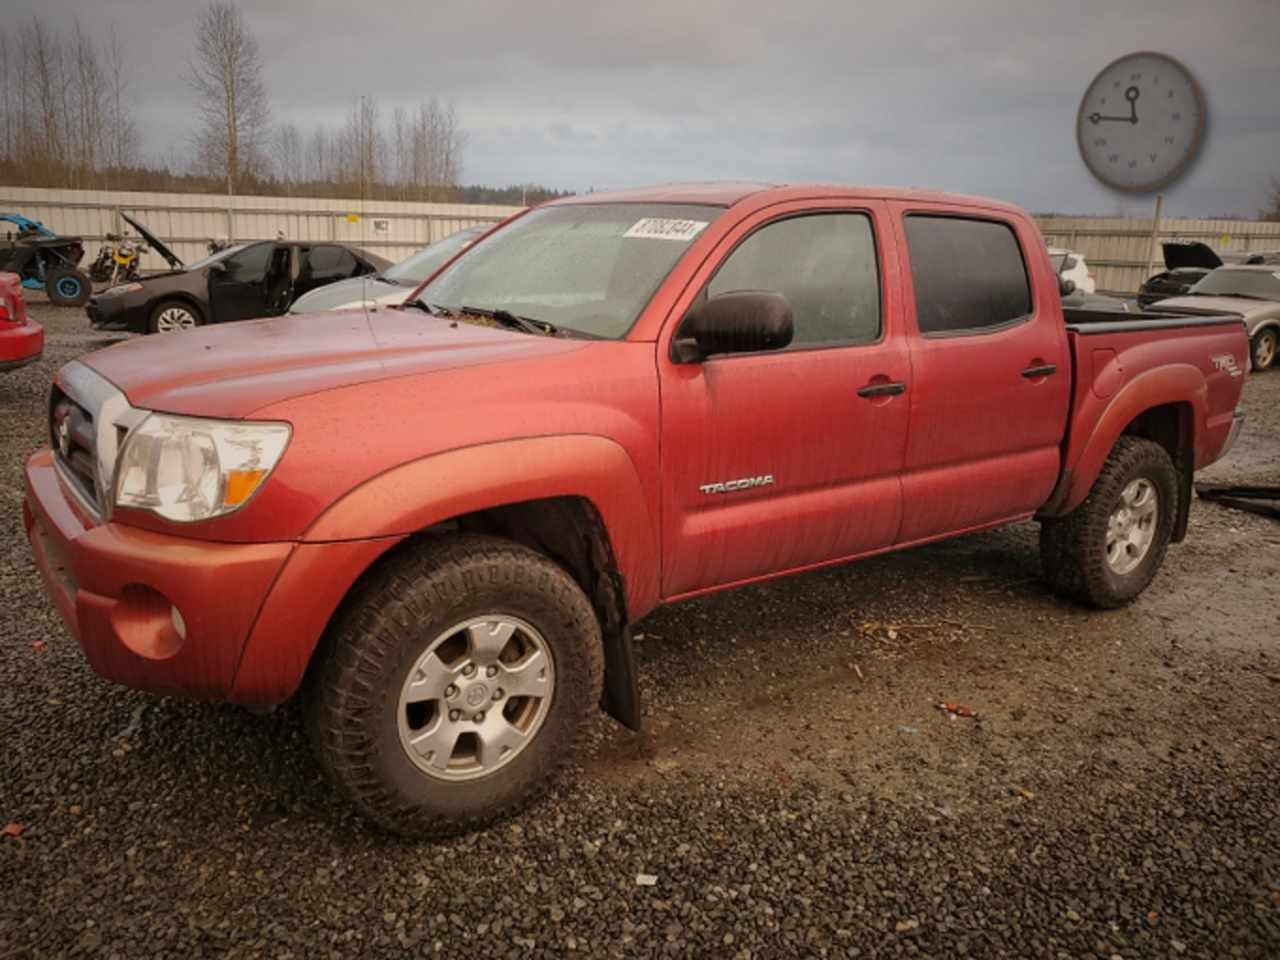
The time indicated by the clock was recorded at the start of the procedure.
11:46
